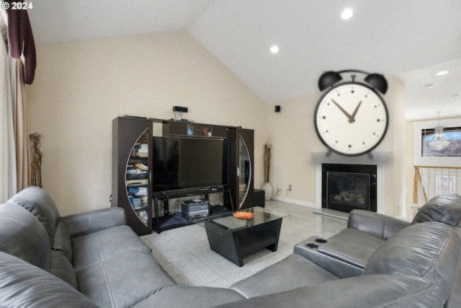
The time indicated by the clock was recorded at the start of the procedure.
12:52
